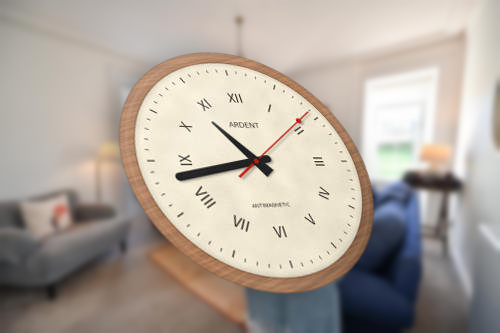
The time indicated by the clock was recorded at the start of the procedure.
10:43:09
